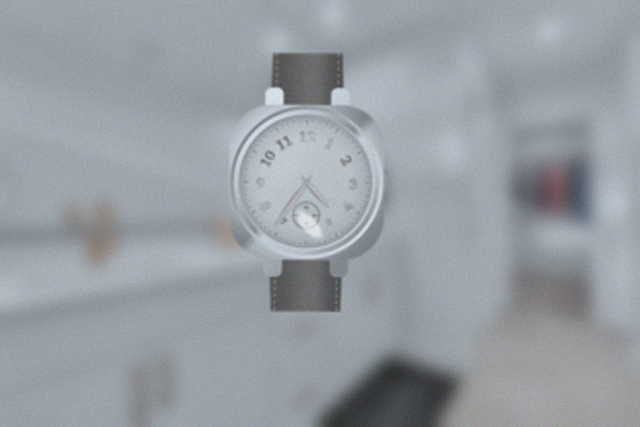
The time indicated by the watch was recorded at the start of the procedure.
4:36
